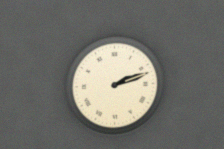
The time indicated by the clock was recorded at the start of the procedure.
2:12
